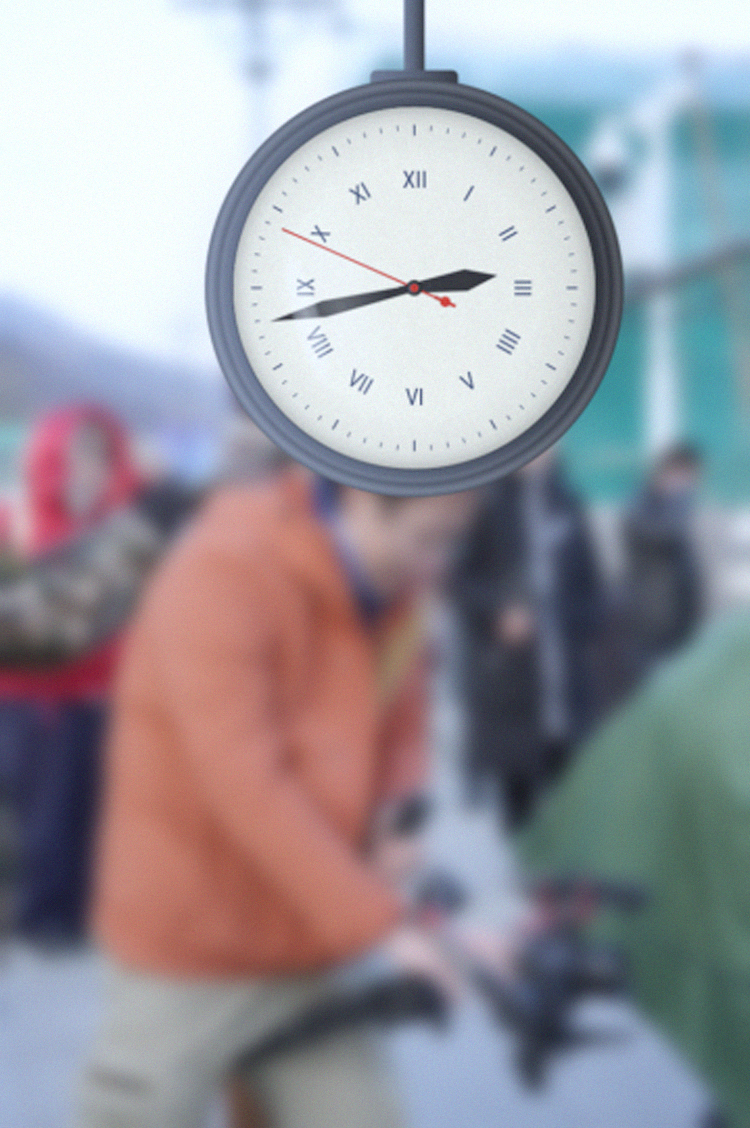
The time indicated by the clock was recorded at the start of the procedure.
2:42:49
